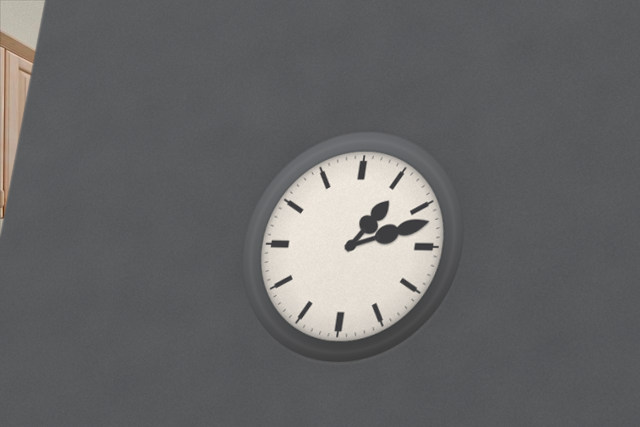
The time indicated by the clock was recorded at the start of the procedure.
1:12
